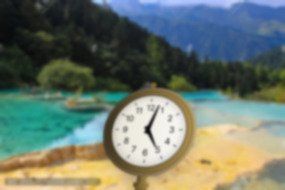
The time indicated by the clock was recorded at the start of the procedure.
5:03
